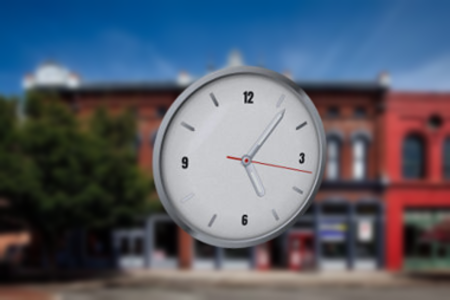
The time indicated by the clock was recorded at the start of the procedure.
5:06:17
